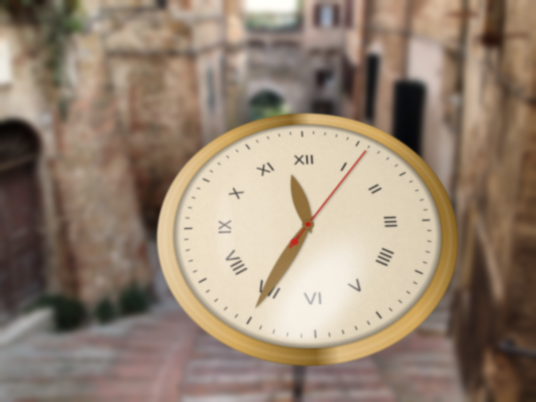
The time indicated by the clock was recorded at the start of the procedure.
11:35:06
